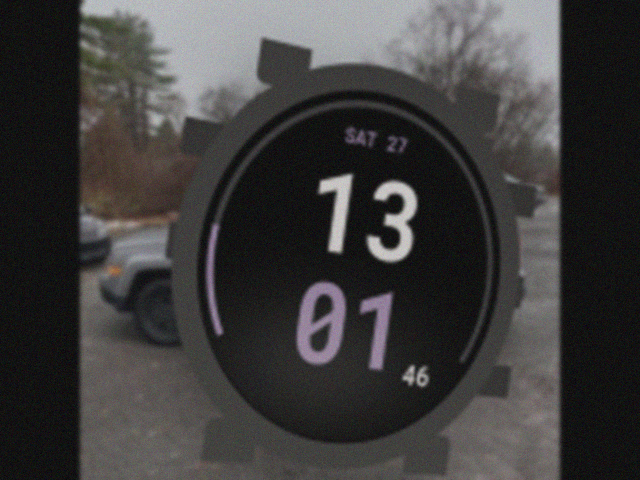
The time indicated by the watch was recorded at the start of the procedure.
13:01:46
